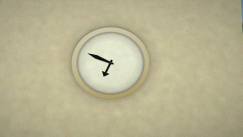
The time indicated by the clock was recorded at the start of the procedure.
6:49
